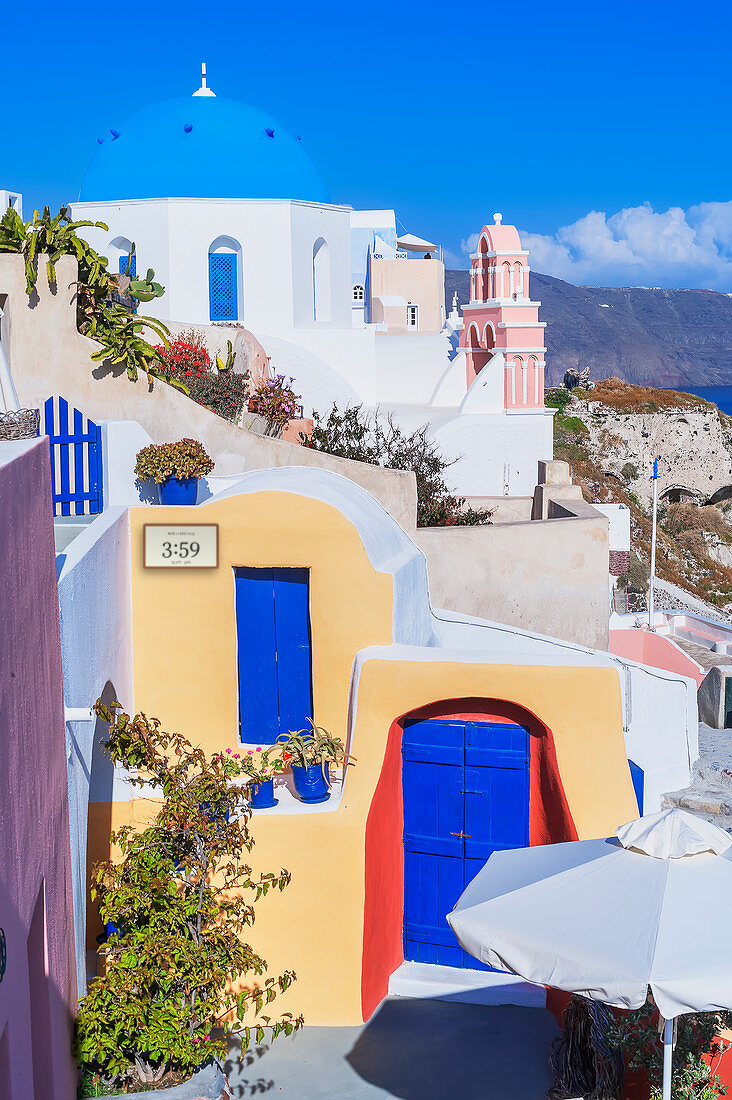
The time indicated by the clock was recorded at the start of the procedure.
3:59
